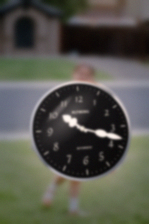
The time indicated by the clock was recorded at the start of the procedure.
10:18
